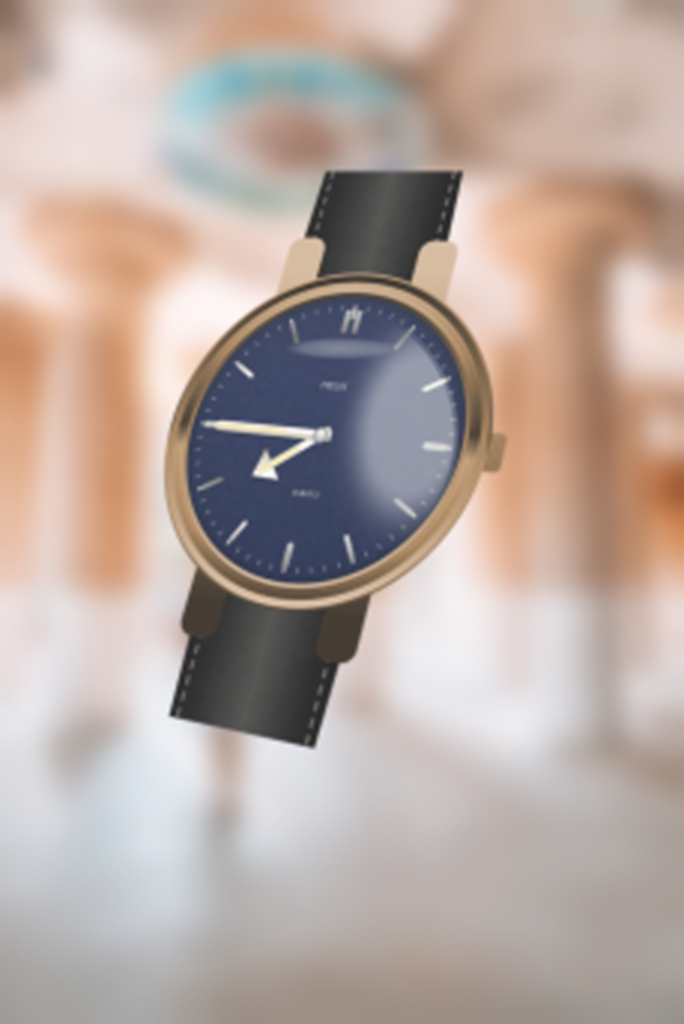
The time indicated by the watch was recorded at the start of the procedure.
7:45
